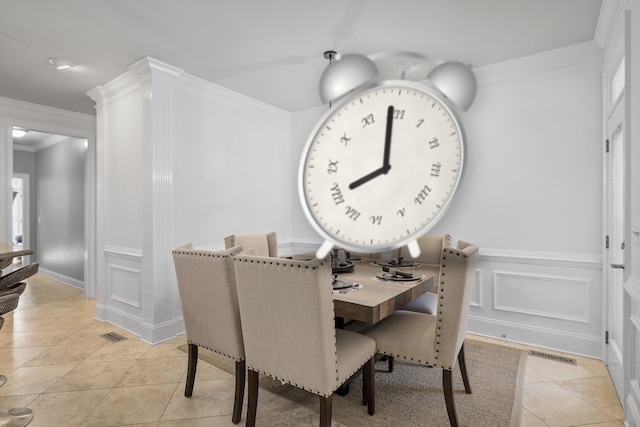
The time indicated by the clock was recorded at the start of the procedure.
7:59
